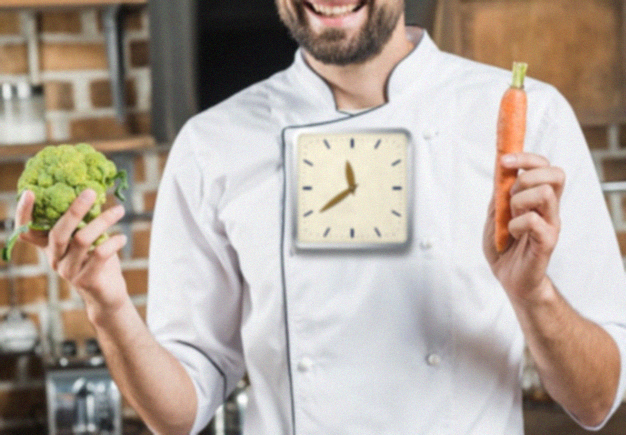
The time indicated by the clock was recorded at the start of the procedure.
11:39
